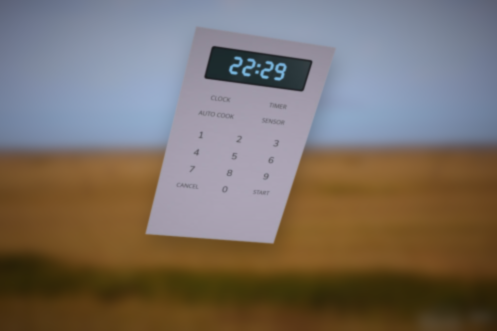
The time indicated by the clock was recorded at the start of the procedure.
22:29
